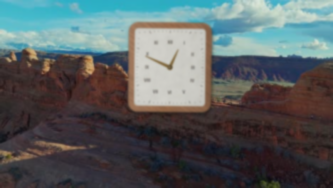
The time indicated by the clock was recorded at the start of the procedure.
12:49
